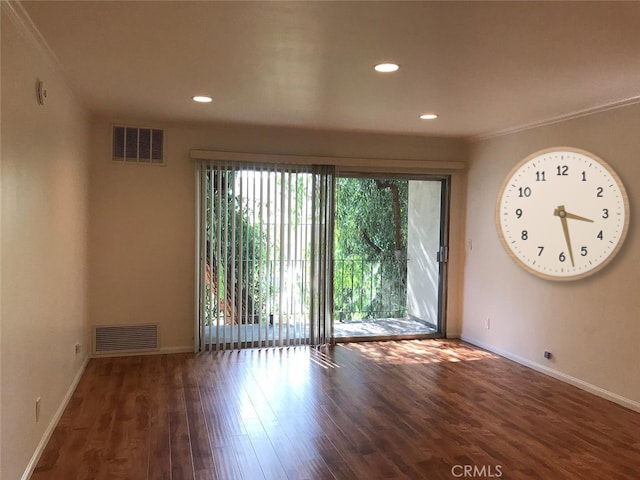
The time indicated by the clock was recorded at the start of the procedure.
3:28
